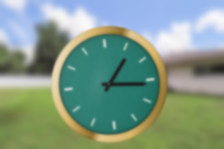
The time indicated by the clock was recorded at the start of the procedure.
1:16
